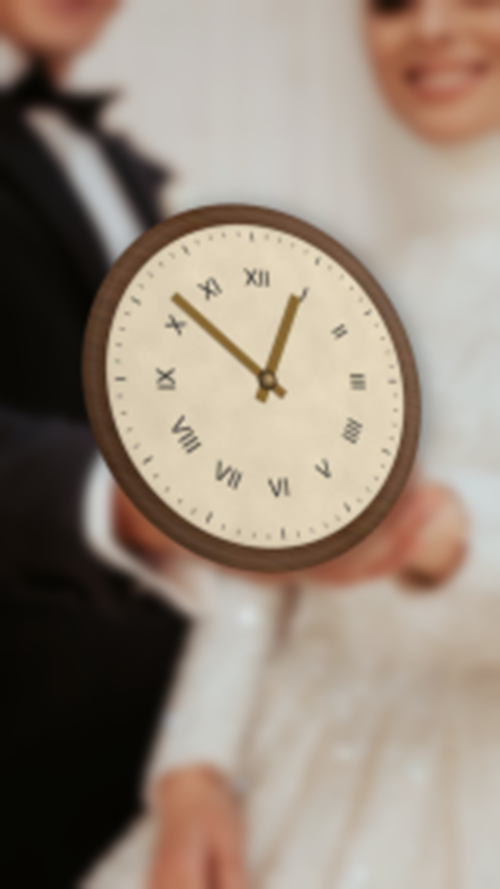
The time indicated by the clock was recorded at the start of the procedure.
12:52
